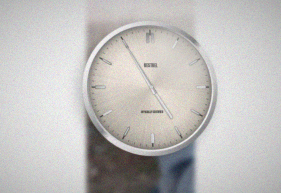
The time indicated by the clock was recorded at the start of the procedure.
4:55
